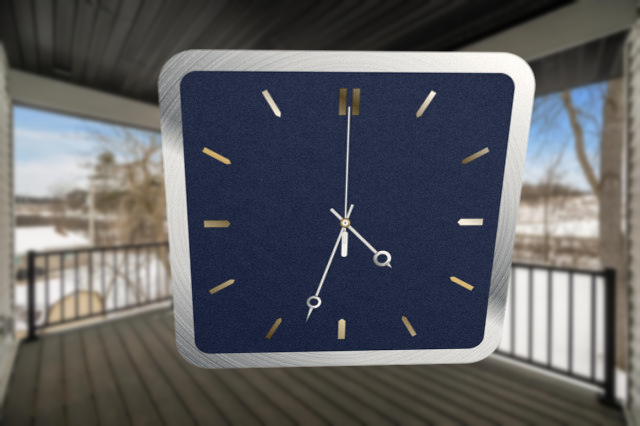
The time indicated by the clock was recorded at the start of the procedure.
4:33:00
